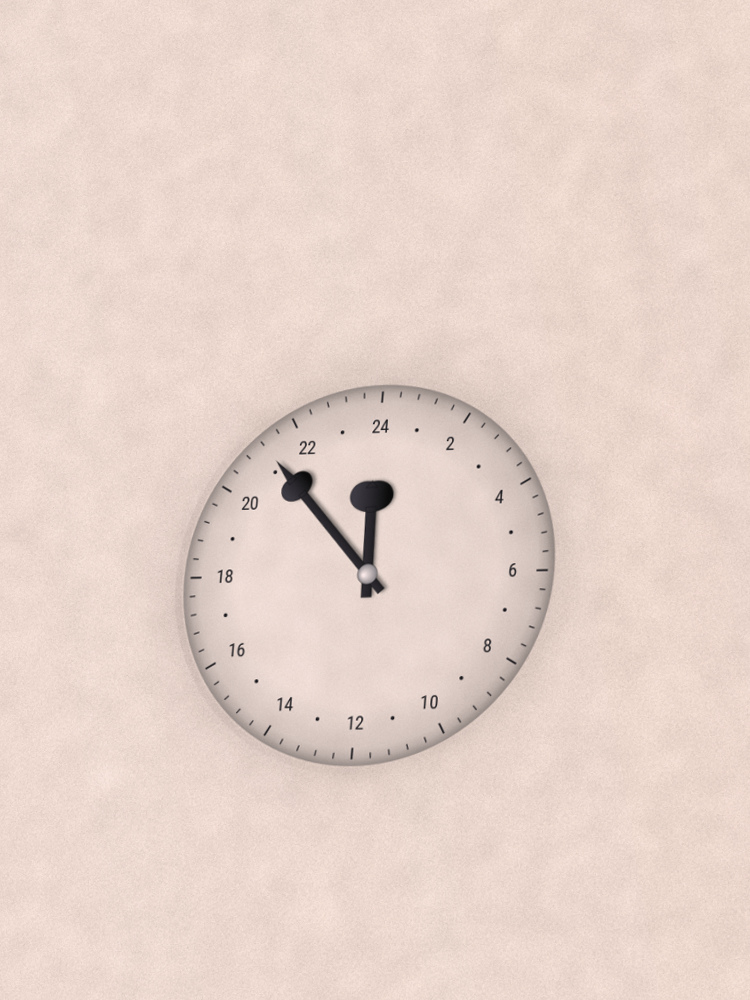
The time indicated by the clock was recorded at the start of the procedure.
23:53
